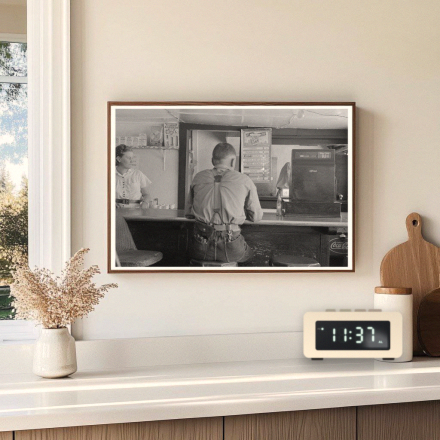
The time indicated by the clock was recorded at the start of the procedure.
11:37
